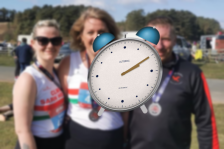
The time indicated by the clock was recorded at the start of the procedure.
2:10
